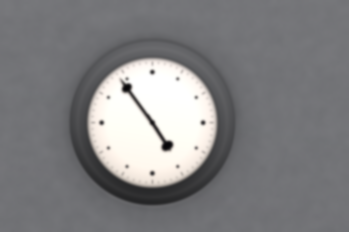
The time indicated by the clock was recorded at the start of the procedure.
4:54
